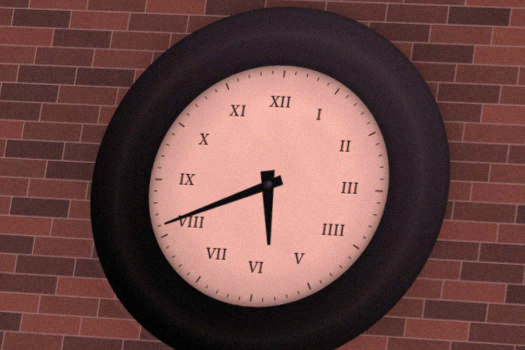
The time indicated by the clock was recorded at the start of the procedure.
5:41
